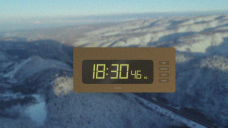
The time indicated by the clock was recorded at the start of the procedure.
18:30:46
